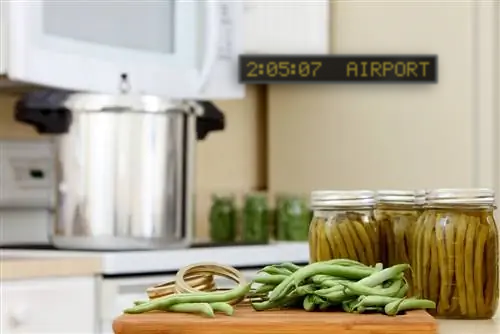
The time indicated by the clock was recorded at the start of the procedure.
2:05:07
